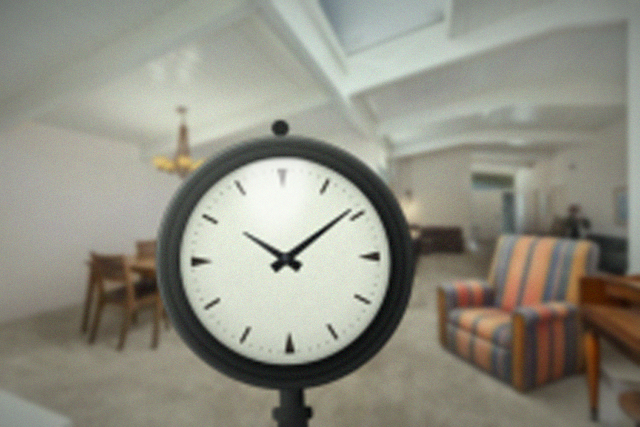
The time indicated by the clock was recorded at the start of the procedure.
10:09
